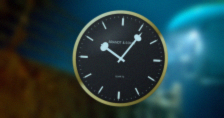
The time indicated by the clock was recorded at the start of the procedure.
10:06
